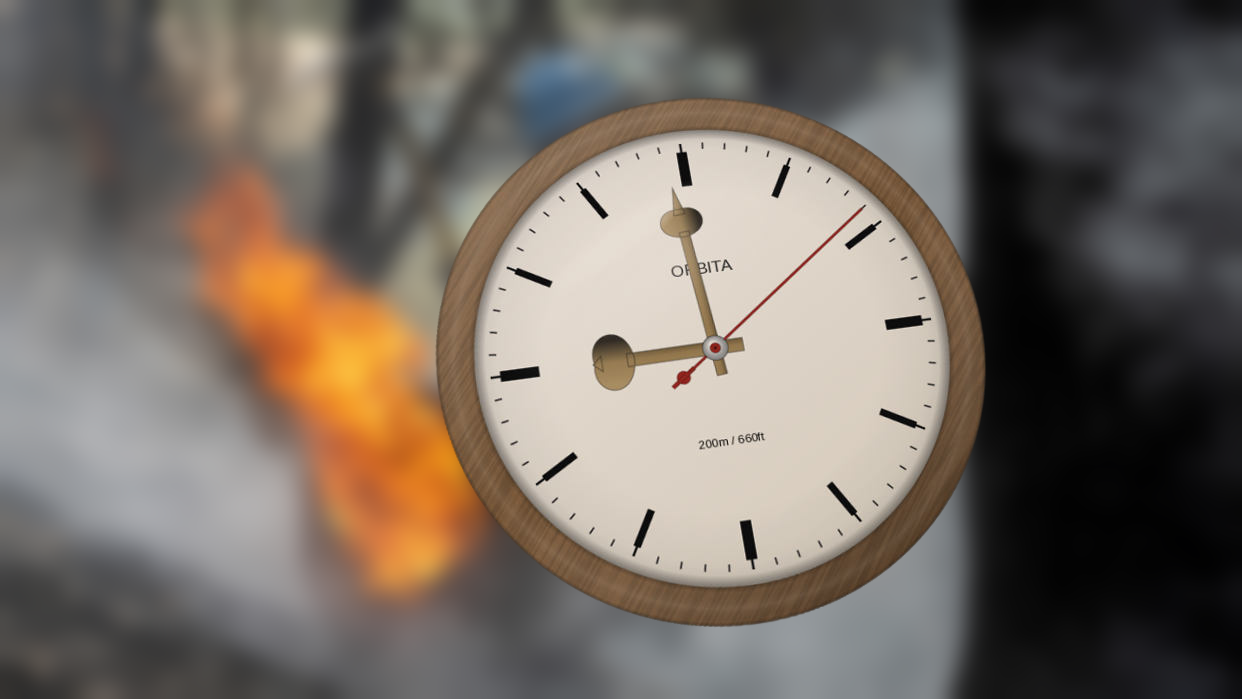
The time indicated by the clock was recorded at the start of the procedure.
8:59:09
